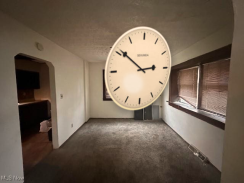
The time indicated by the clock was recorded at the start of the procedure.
2:51
